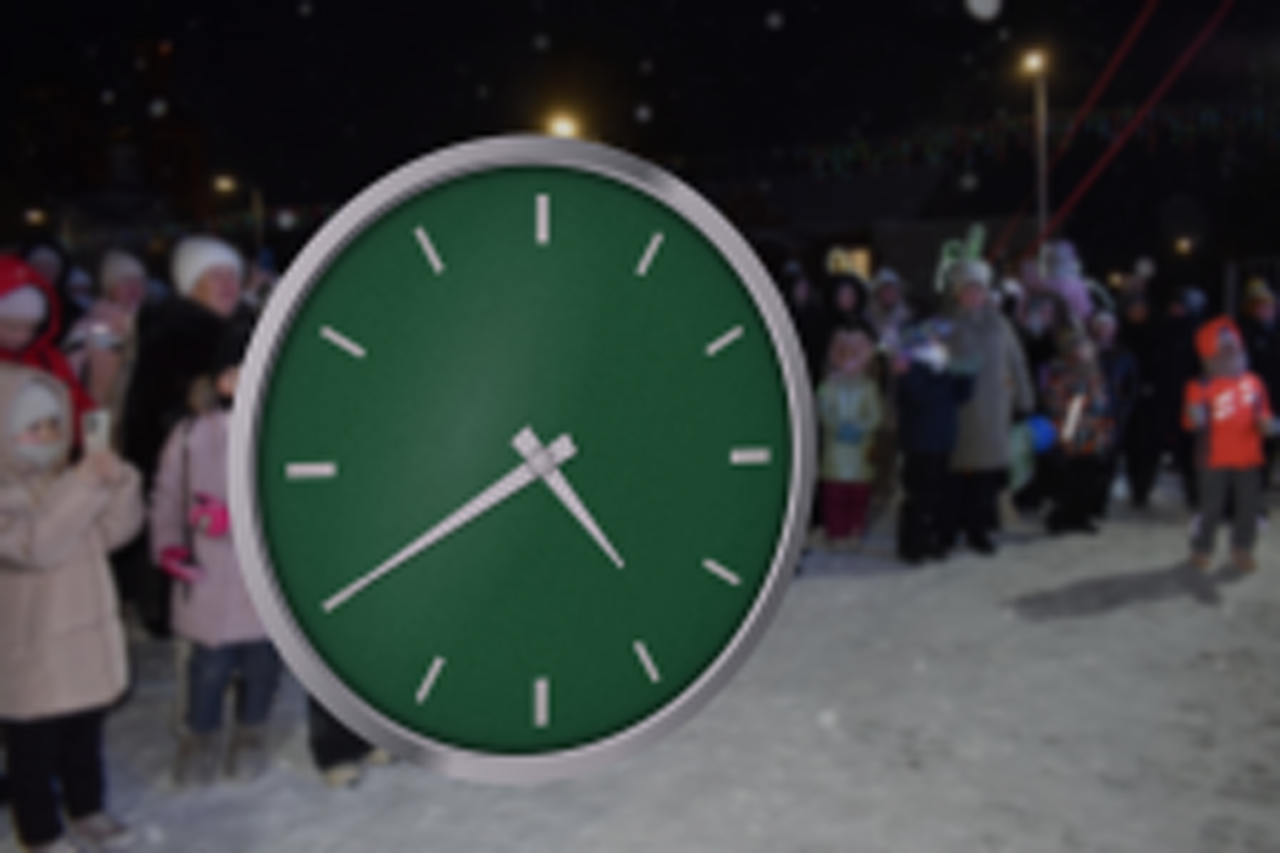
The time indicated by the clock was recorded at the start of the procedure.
4:40
